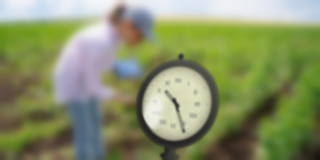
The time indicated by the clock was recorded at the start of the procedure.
10:26
